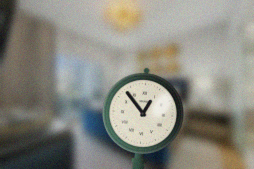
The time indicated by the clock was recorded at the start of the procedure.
12:53
